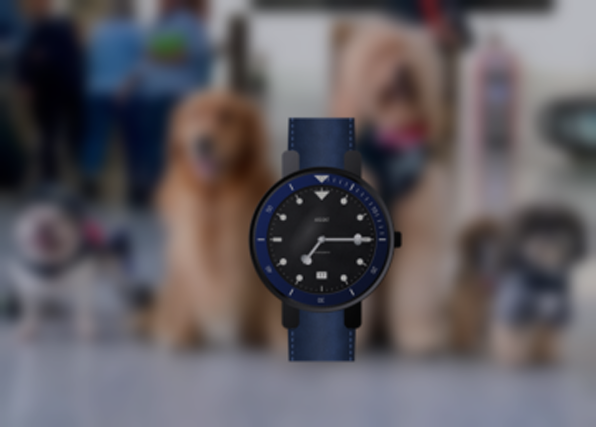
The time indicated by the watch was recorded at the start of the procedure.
7:15
